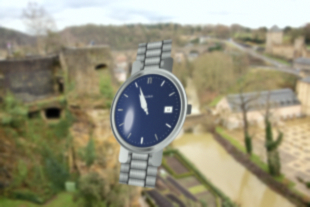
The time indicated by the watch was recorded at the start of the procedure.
10:56
